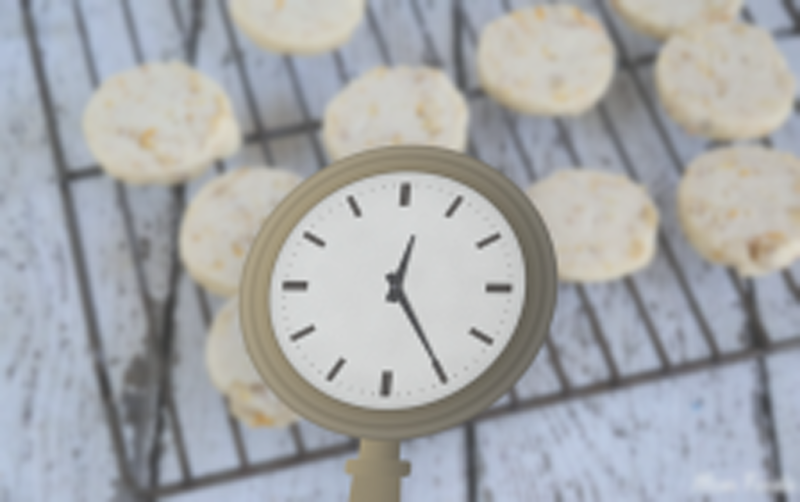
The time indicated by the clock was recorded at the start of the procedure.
12:25
